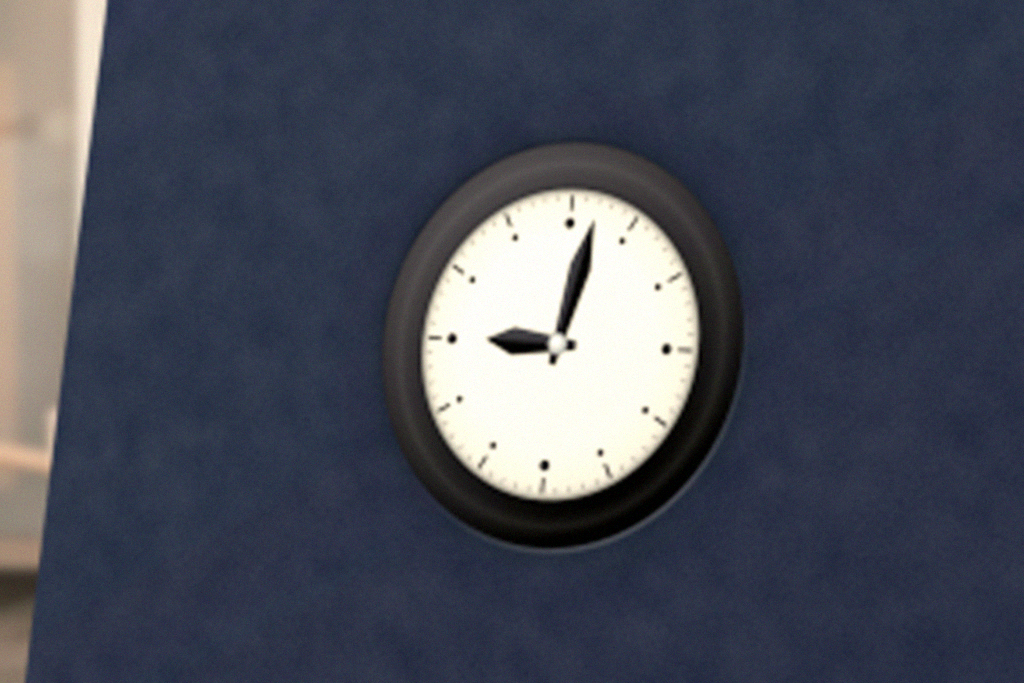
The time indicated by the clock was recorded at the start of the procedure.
9:02
